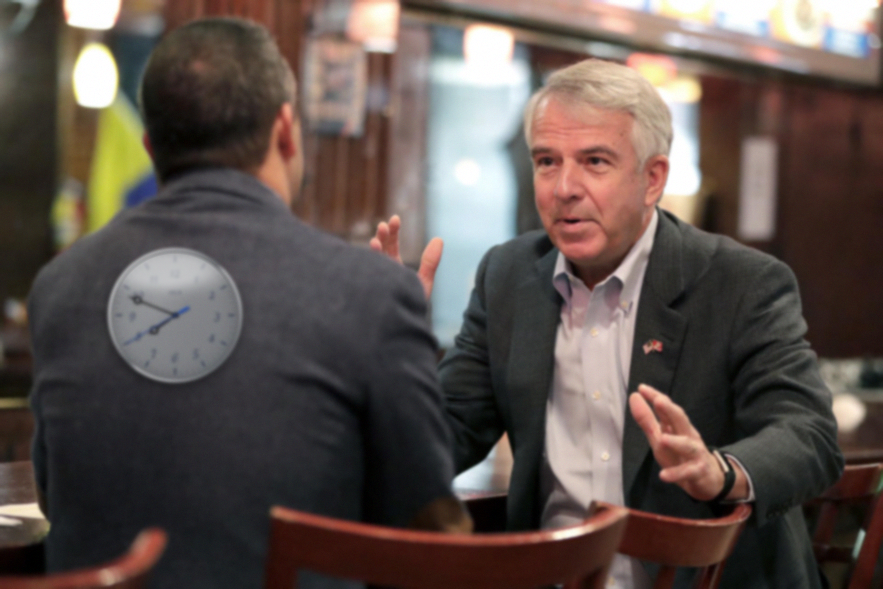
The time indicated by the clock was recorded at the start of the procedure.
7:48:40
